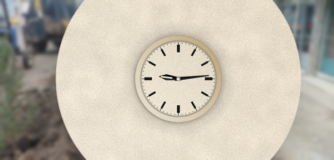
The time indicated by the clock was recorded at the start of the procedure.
9:14
